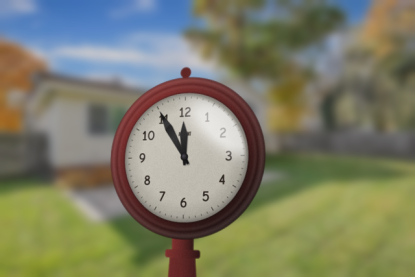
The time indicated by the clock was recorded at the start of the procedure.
11:55
